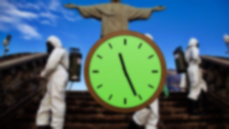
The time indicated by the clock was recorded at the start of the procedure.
11:26
